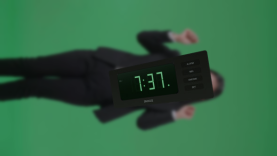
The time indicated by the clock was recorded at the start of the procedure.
7:37
